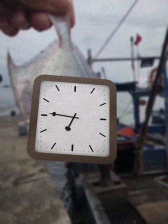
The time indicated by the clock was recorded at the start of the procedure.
6:46
